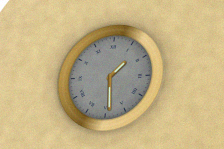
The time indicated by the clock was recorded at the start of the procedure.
1:29
